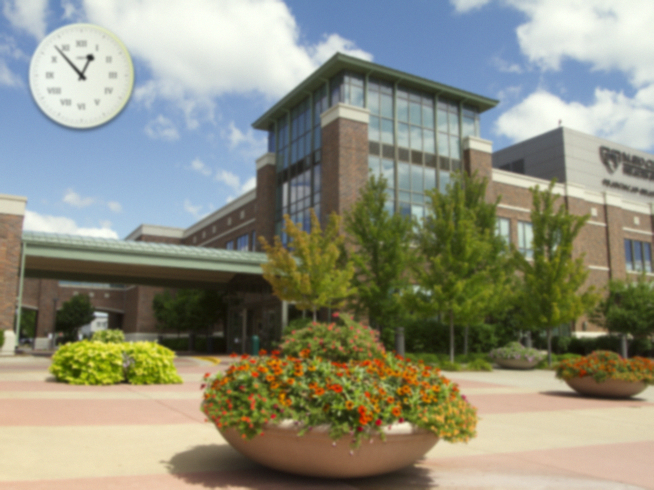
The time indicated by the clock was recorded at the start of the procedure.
12:53
